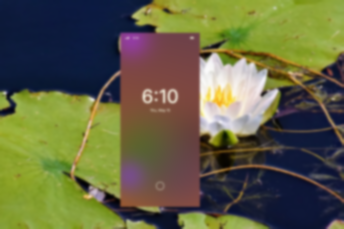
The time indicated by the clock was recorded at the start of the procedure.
6:10
